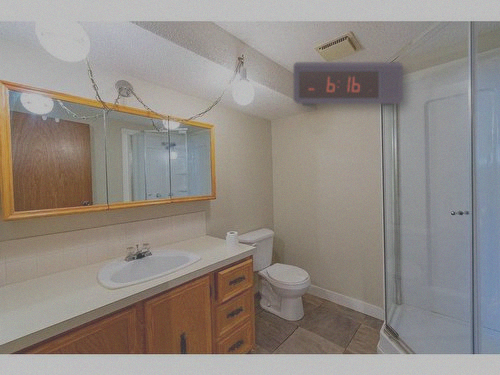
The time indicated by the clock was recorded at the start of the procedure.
6:16
